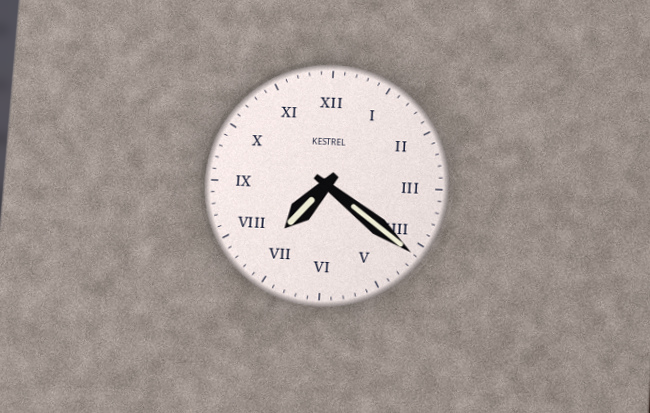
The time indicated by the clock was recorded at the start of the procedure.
7:21
